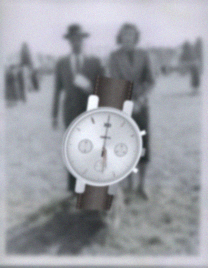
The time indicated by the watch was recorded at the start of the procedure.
5:29
